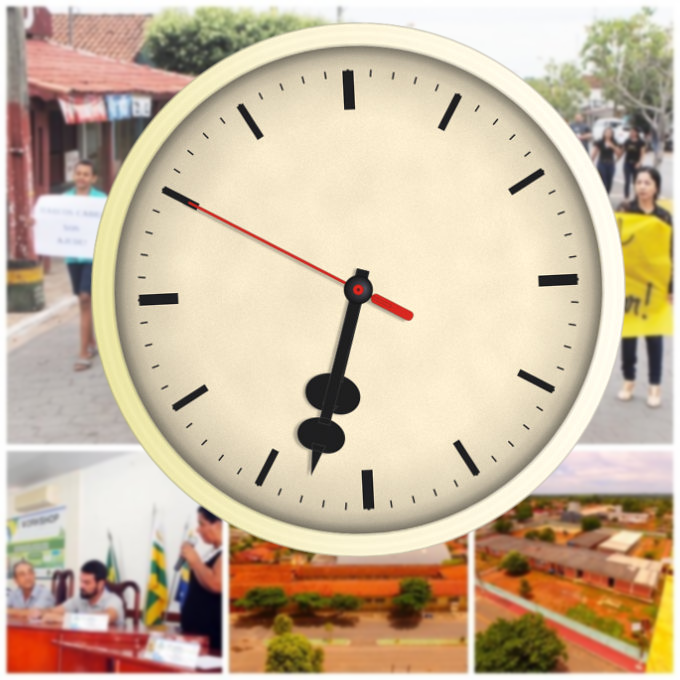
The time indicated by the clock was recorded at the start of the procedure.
6:32:50
